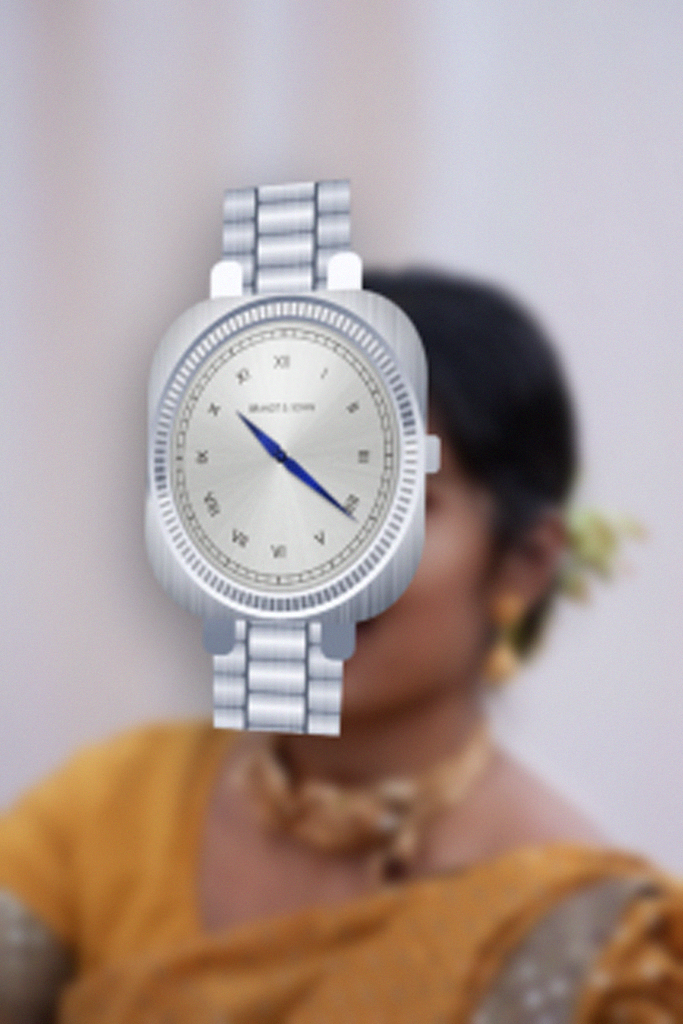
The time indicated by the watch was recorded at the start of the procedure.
10:21
